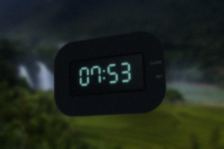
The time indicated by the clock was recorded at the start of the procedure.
7:53
